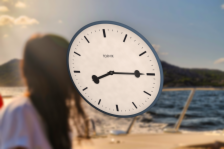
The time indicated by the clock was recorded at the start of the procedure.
8:15
